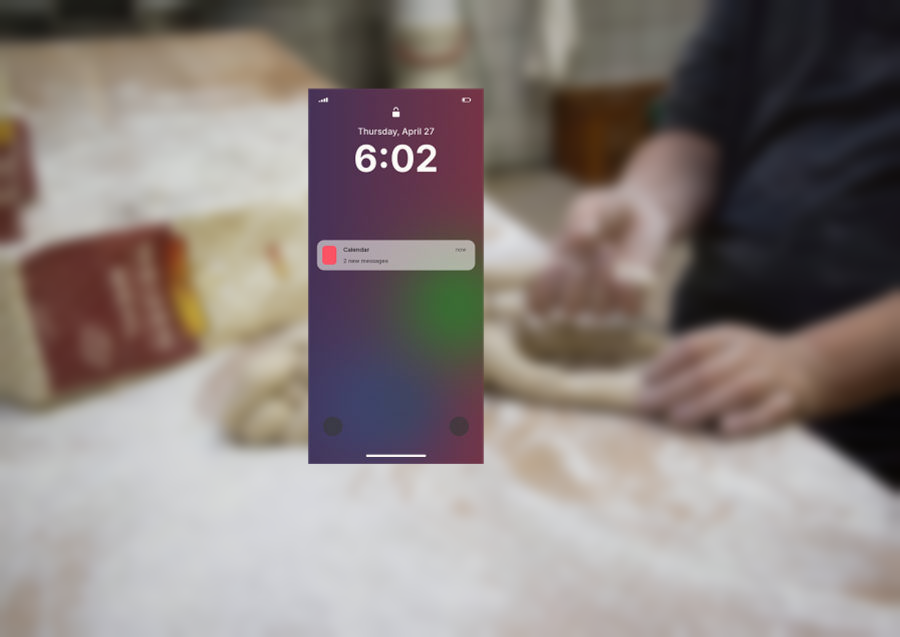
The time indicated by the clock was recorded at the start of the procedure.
6:02
